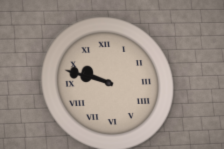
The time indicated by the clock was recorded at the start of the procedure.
9:48
